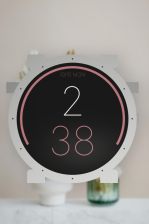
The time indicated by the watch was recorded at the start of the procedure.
2:38
